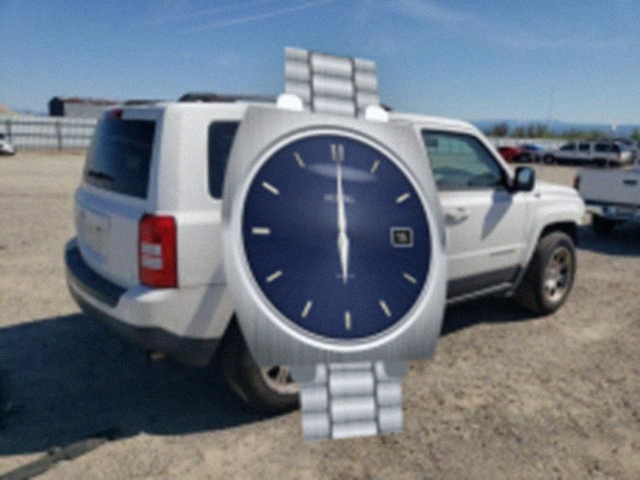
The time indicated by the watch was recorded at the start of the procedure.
6:00
